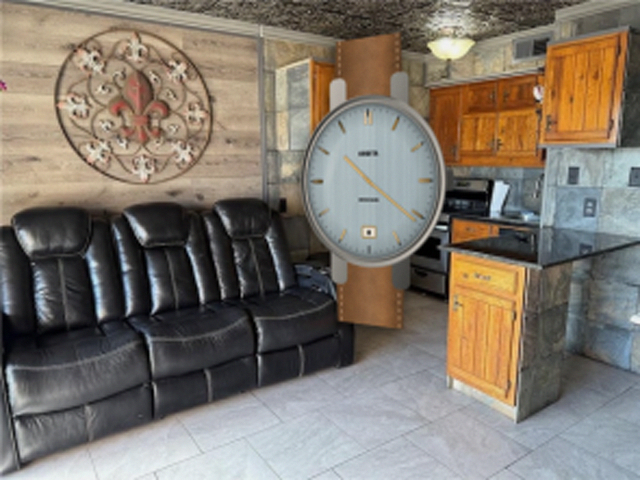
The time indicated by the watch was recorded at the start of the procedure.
10:21
